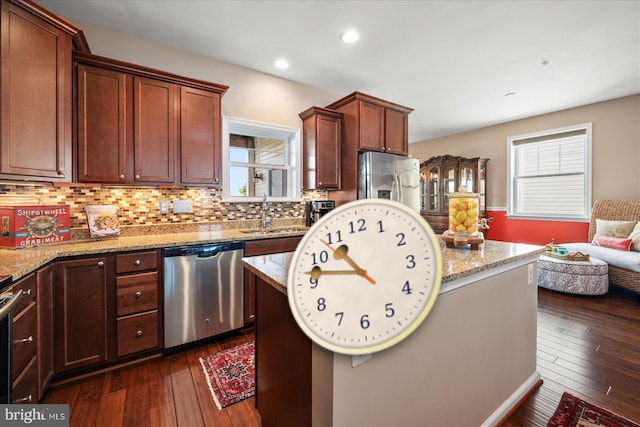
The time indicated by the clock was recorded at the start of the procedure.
10:46:53
